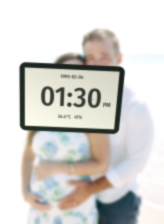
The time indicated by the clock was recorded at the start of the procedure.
1:30
